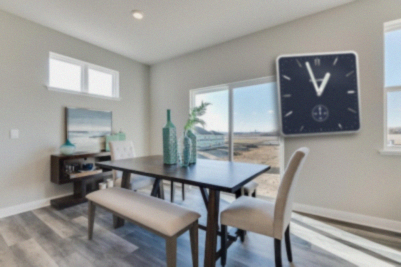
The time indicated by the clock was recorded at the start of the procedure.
12:57
